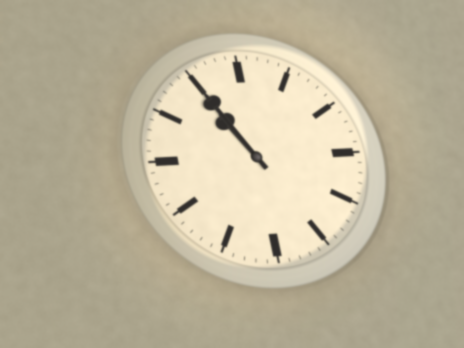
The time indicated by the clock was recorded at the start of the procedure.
10:55
